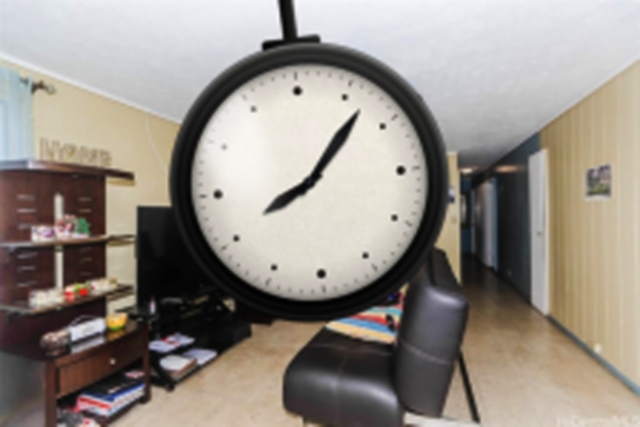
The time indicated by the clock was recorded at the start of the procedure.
8:07
